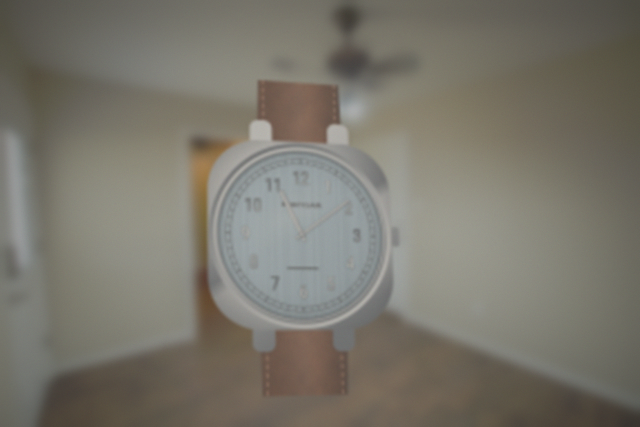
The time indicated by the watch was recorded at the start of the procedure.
11:09
